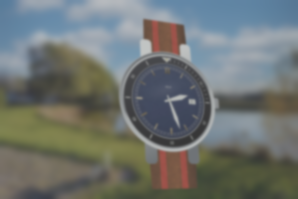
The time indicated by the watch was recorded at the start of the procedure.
2:27
